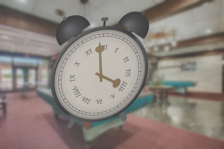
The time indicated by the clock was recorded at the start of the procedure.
3:59
